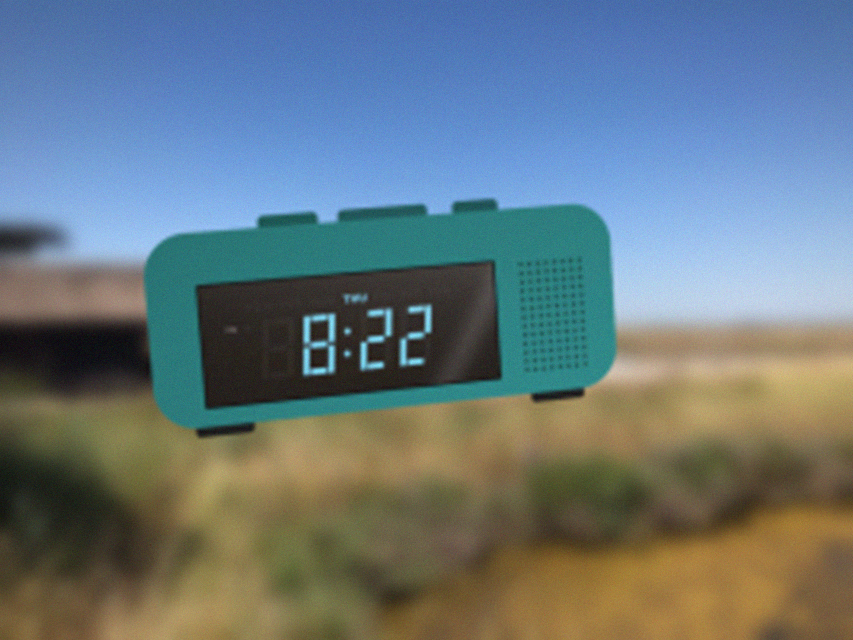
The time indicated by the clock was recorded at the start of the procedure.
8:22
